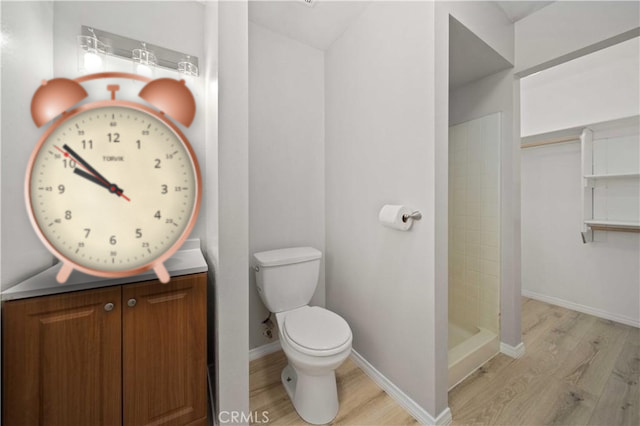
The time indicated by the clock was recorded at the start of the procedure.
9:51:51
